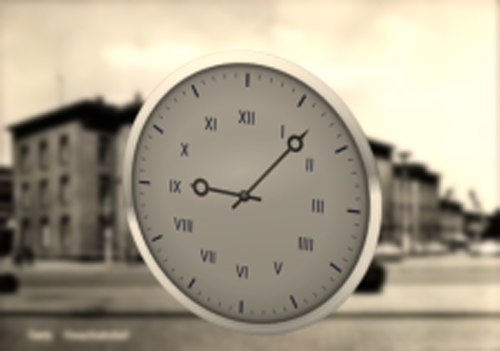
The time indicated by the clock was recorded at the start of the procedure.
9:07
